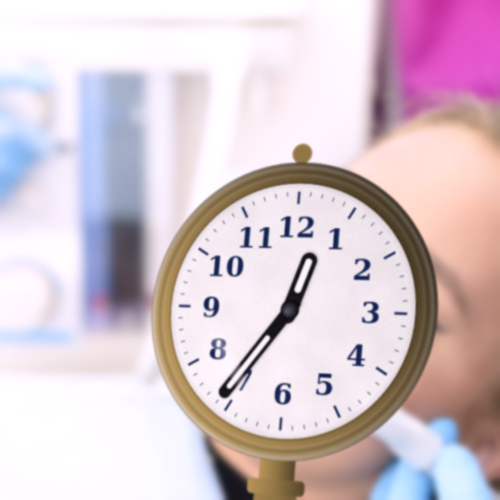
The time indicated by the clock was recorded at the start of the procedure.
12:36
